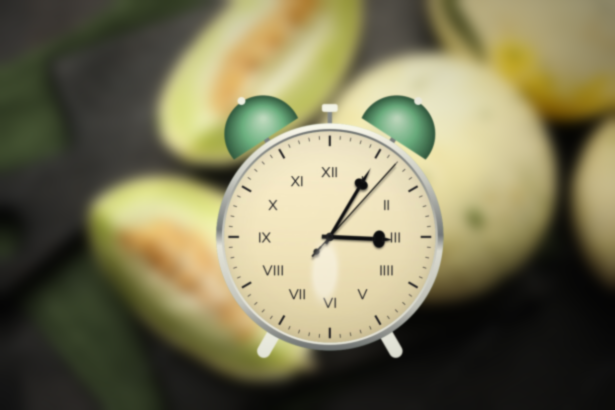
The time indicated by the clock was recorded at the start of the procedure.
3:05:07
